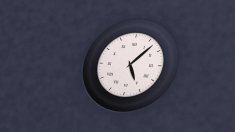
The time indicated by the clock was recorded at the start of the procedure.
5:07
